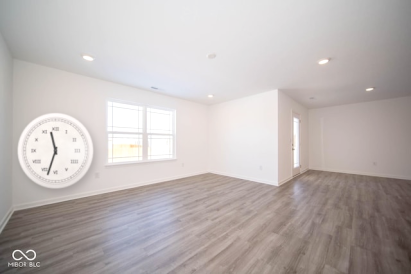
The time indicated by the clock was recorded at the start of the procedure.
11:33
